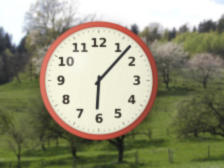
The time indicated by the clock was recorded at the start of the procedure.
6:07
